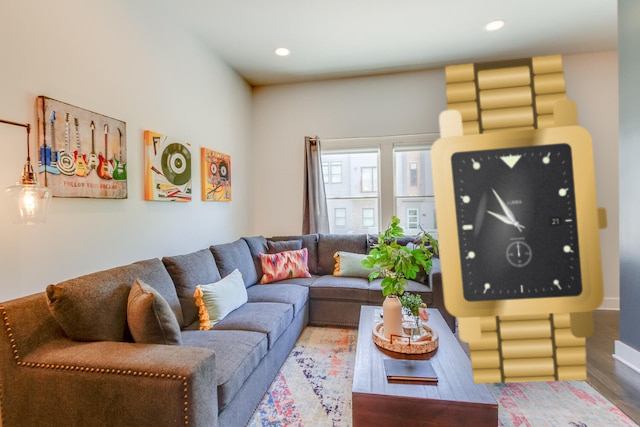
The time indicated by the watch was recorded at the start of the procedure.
9:55
